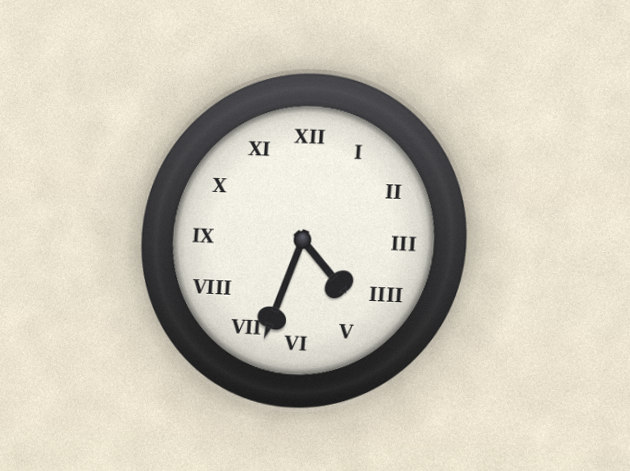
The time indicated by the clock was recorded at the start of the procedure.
4:33
